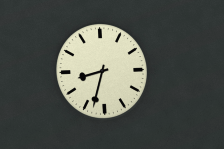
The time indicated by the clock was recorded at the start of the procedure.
8:33
